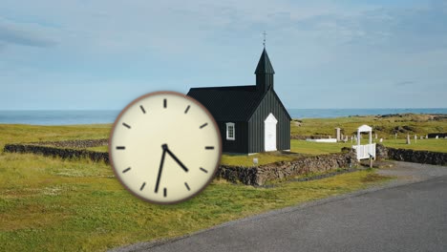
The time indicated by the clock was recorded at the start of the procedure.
4:32
